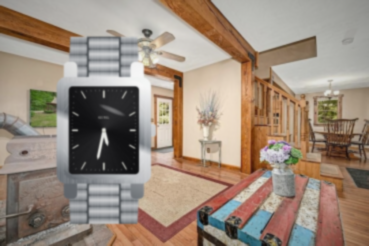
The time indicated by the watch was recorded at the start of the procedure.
5:32
